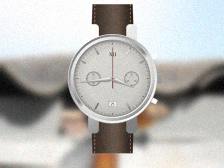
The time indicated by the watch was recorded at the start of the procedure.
3:44
